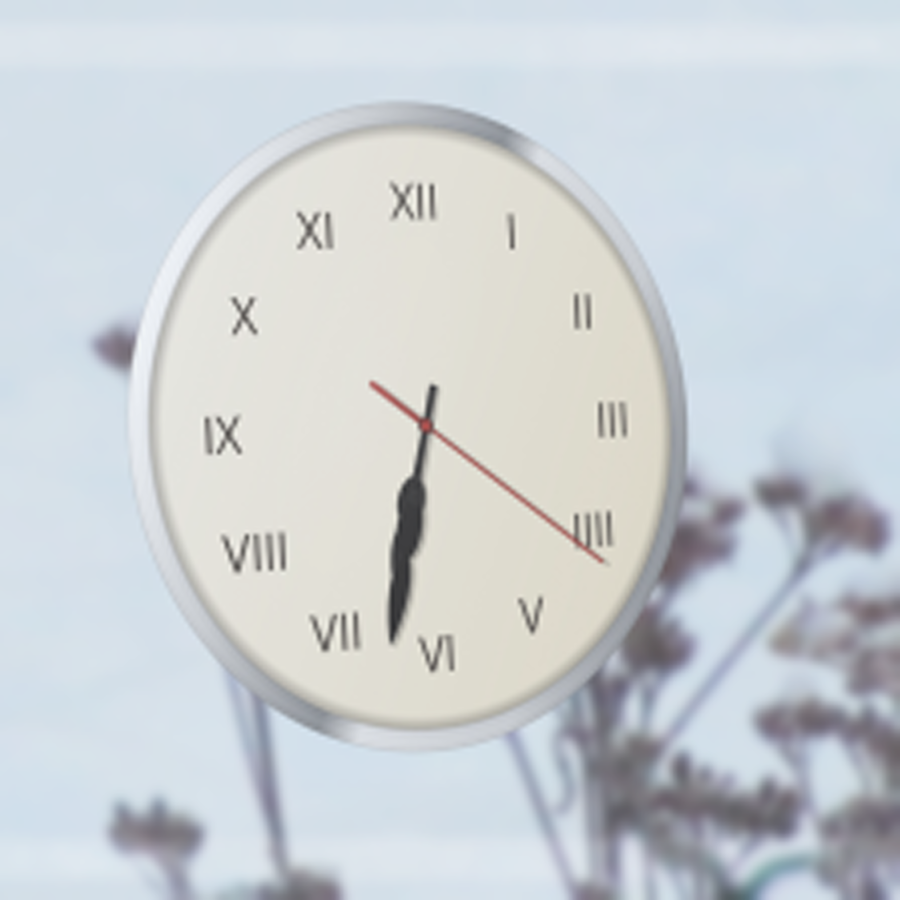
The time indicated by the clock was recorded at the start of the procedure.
6:32:21
